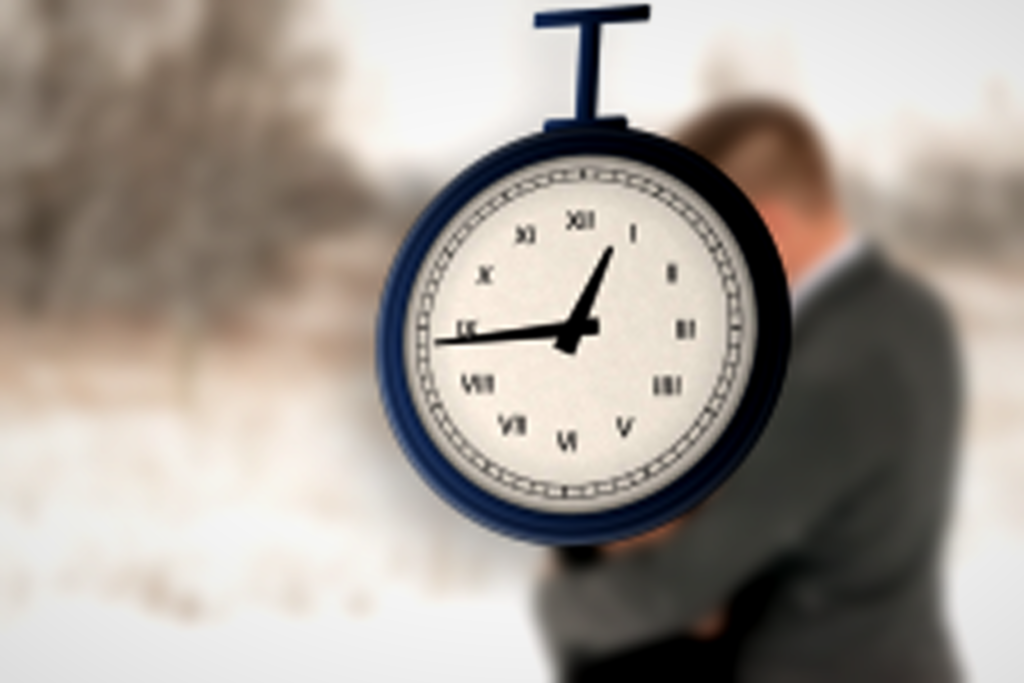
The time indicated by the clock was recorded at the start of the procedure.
12:44
